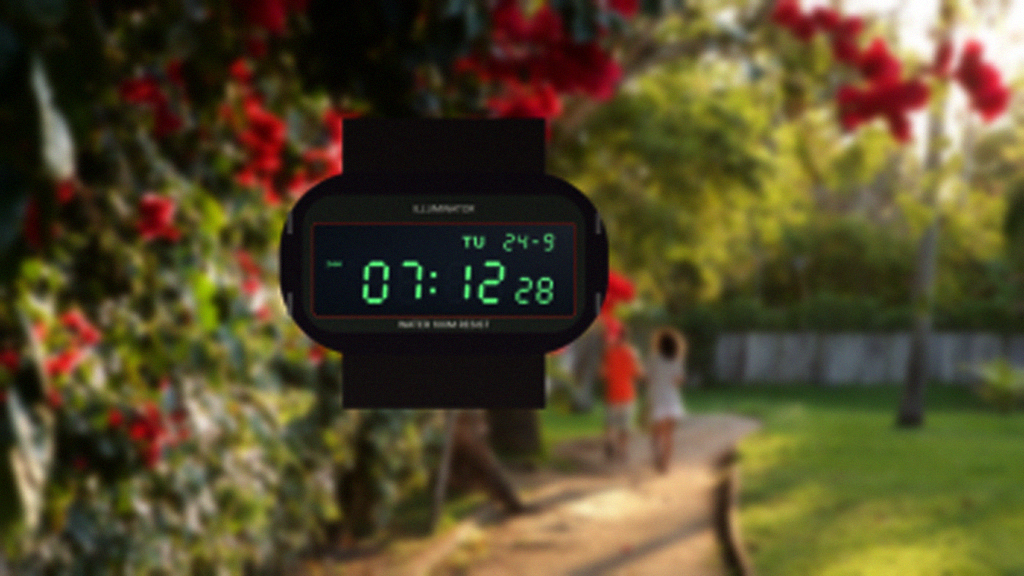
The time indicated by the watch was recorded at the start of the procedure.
7:12:28
